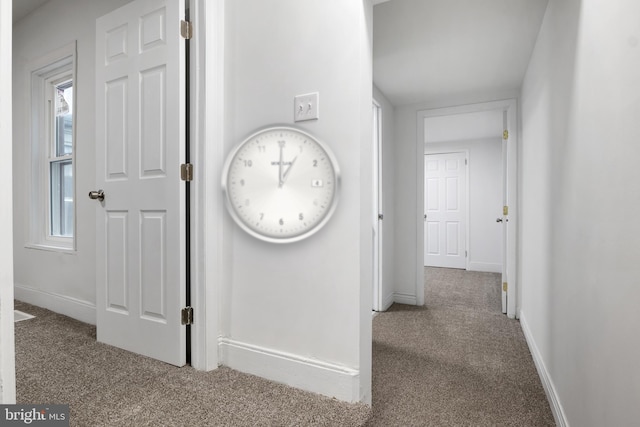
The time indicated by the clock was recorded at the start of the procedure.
1:00
